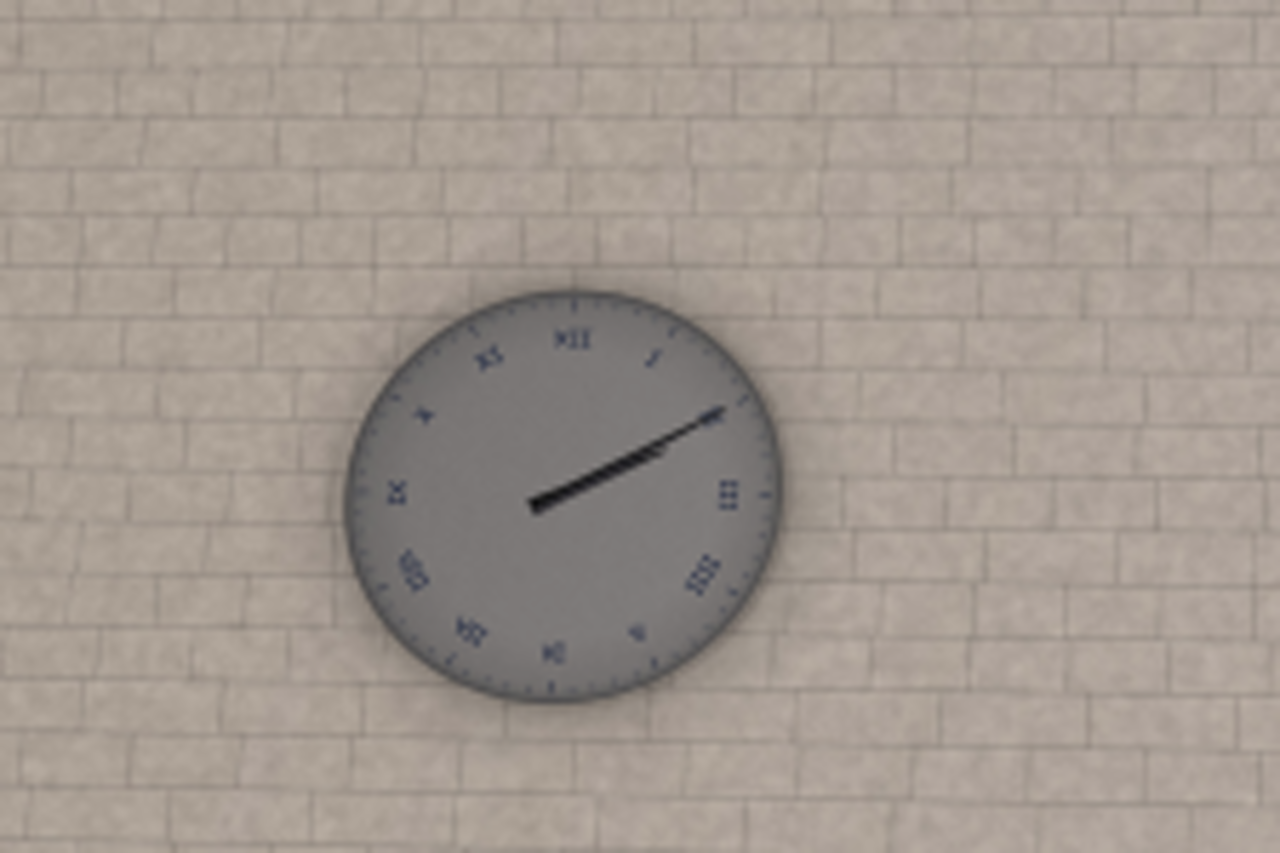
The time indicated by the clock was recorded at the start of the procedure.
2:10
